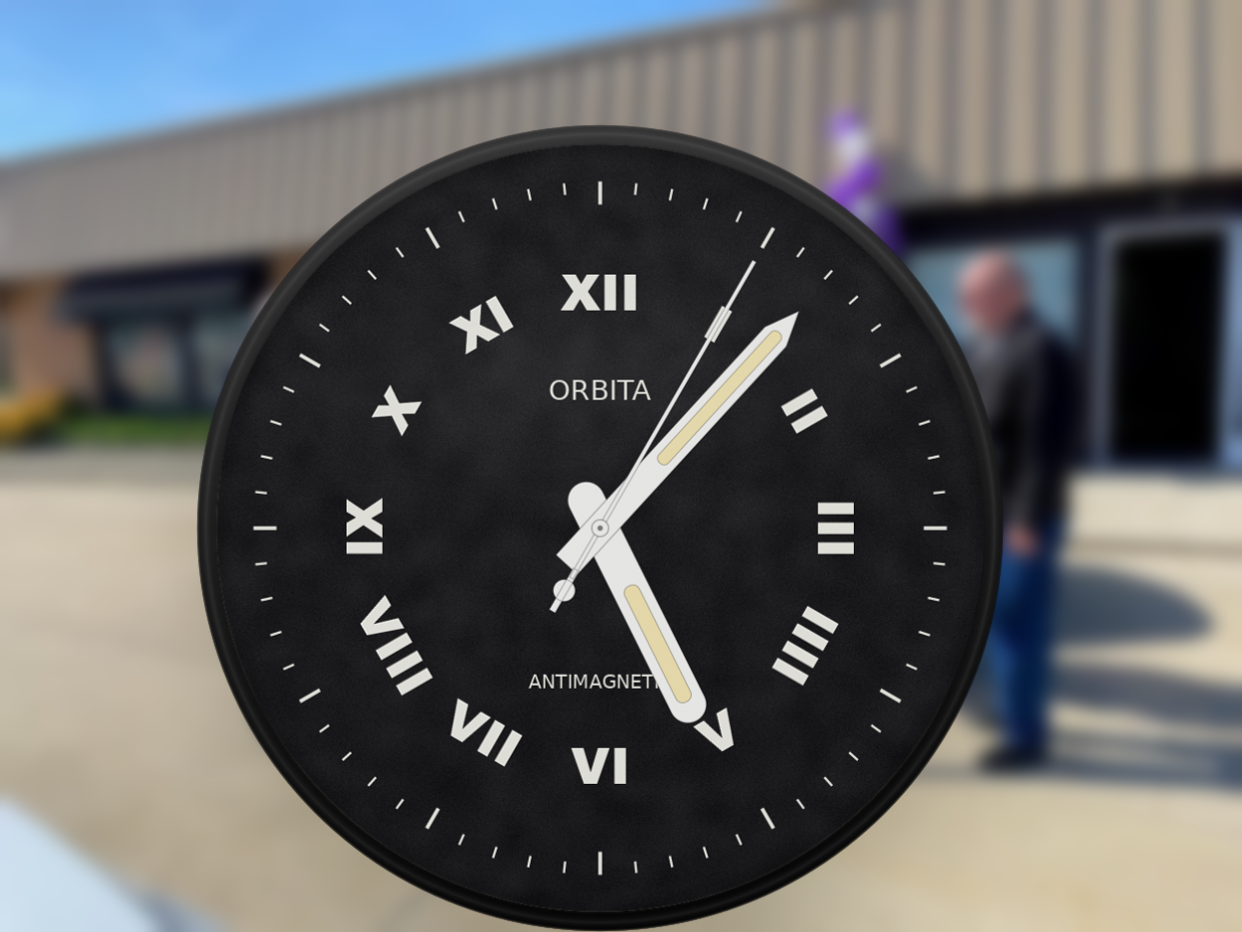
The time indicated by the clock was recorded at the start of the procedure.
5:07:05
